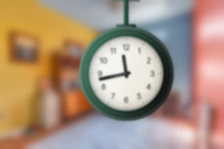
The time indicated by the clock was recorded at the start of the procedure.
11:43
